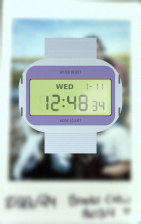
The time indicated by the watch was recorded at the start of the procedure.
12:48:34
